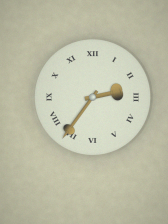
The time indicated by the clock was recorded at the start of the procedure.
2:36
